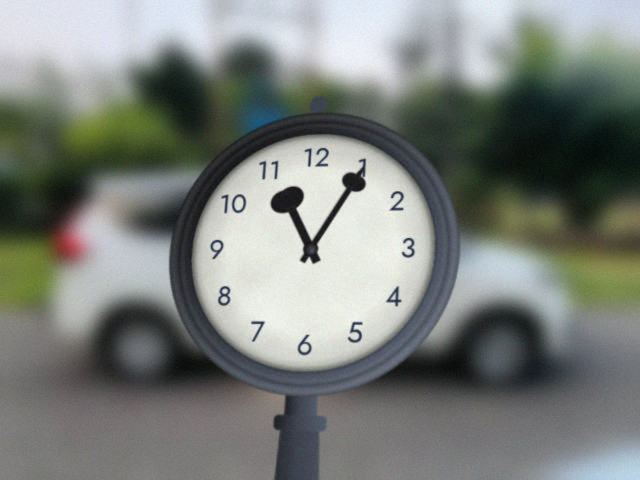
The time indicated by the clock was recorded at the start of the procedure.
11:05
